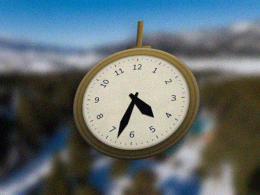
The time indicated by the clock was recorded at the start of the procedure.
4:33
